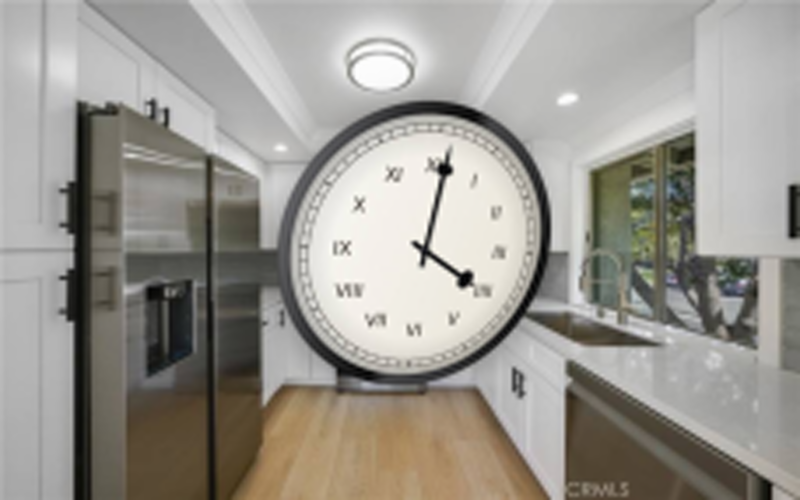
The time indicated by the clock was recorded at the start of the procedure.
4:01
